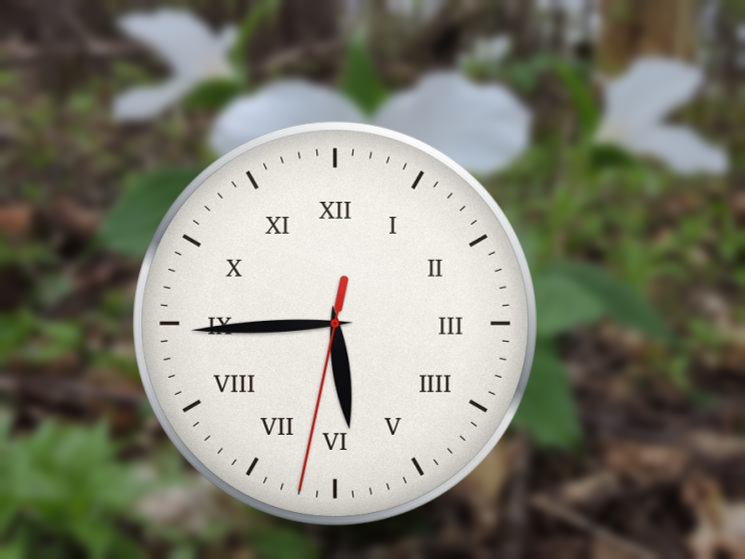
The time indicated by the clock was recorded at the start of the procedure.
5:44:32
